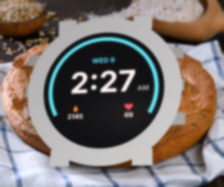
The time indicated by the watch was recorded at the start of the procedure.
2:27
